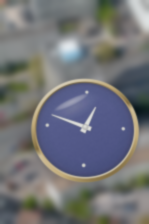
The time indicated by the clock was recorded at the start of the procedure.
12:48
